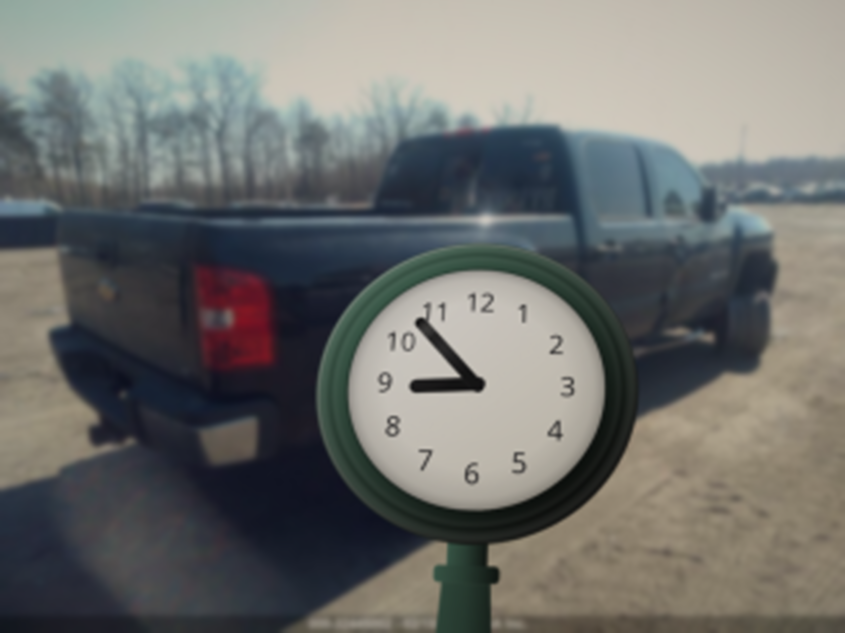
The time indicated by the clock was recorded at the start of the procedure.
8:53
